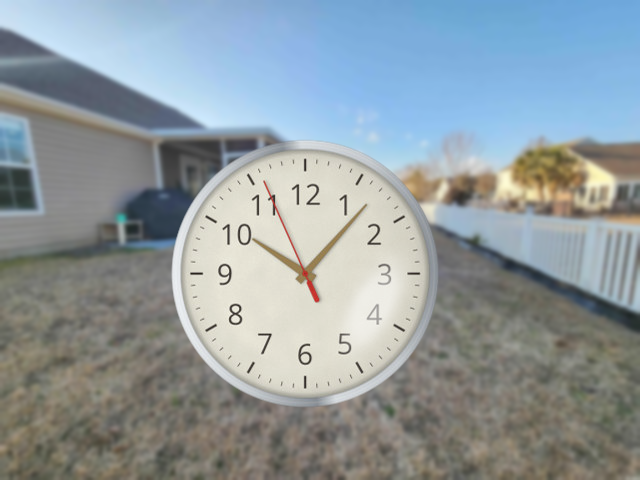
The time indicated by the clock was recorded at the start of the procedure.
10:06:56
